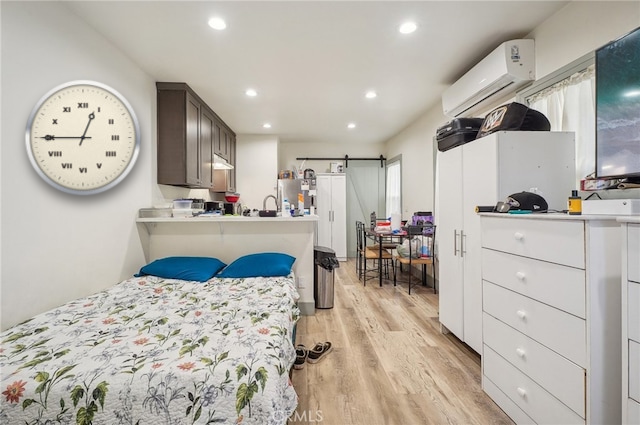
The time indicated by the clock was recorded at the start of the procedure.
12:45
